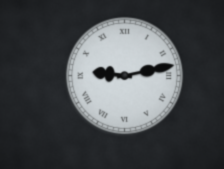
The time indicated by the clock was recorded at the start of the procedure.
9:13
